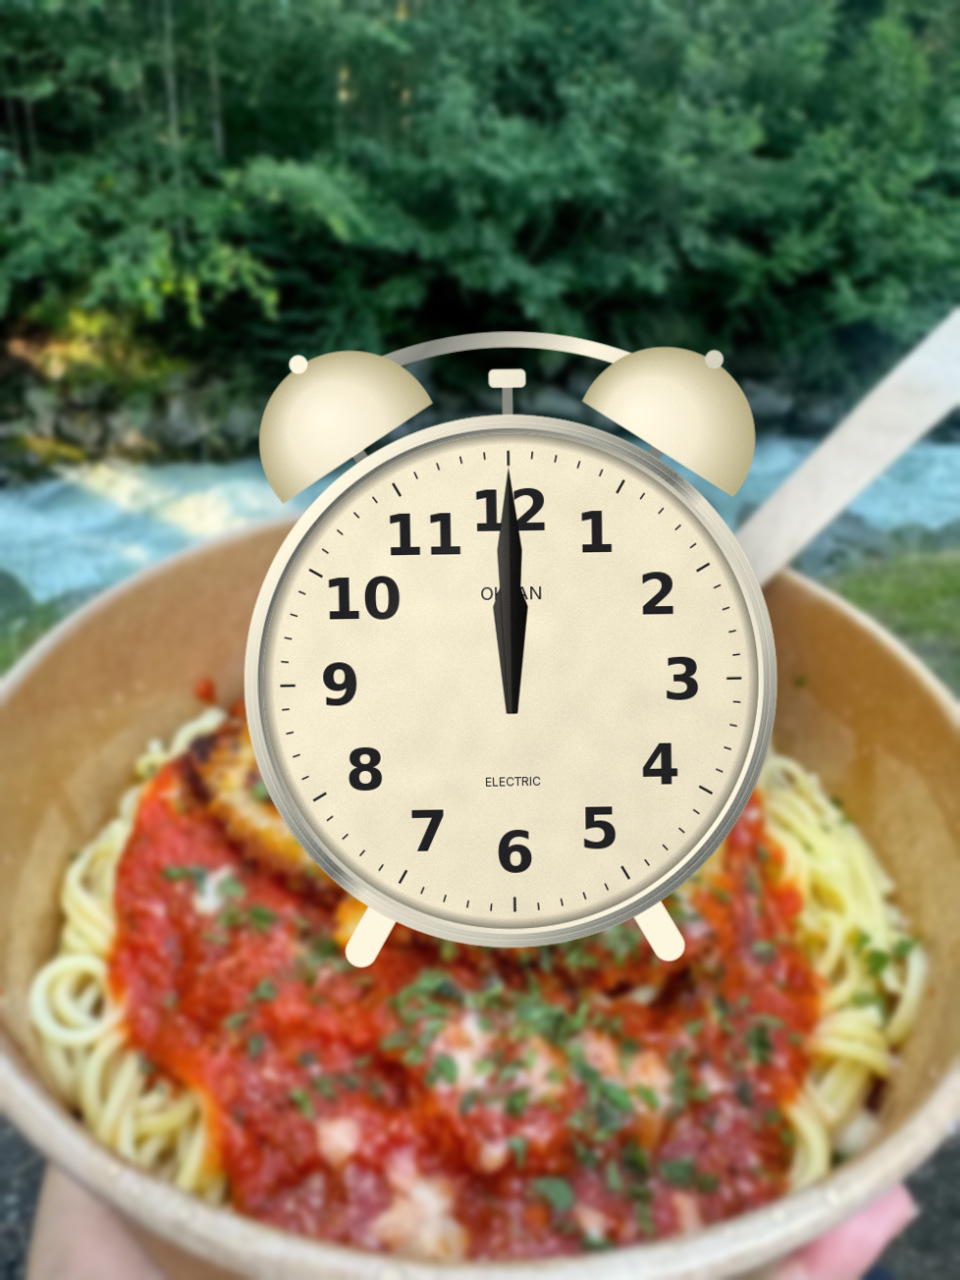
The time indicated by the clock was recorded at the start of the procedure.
12:00
